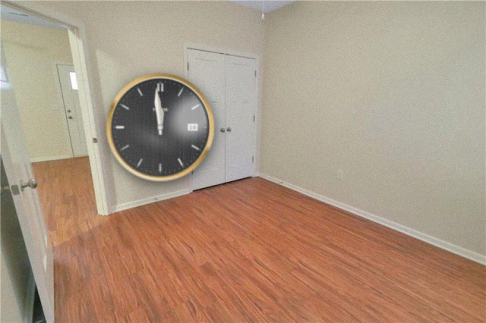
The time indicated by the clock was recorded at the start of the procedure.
11:59
